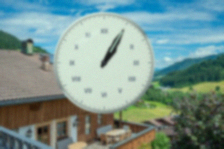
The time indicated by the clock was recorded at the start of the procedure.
1:05
